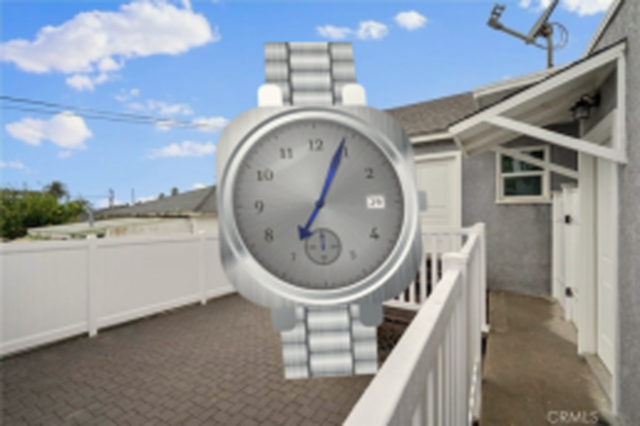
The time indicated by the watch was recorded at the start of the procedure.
7:04
